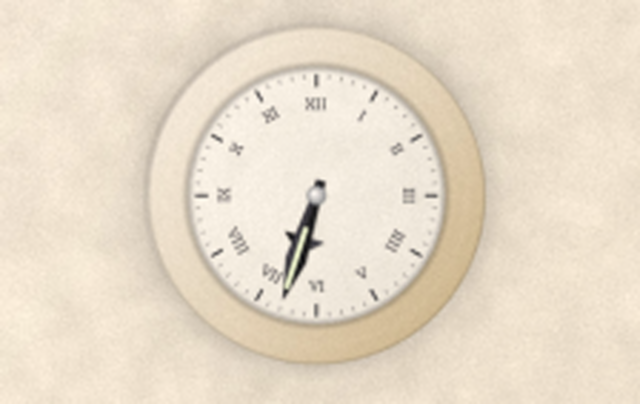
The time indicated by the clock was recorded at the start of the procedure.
6:33
